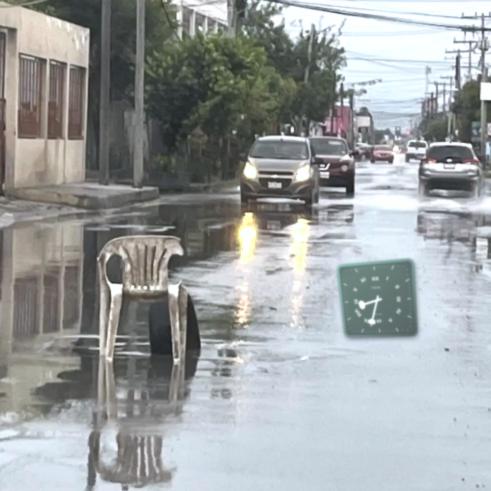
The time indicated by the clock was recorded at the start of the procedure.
8:33
